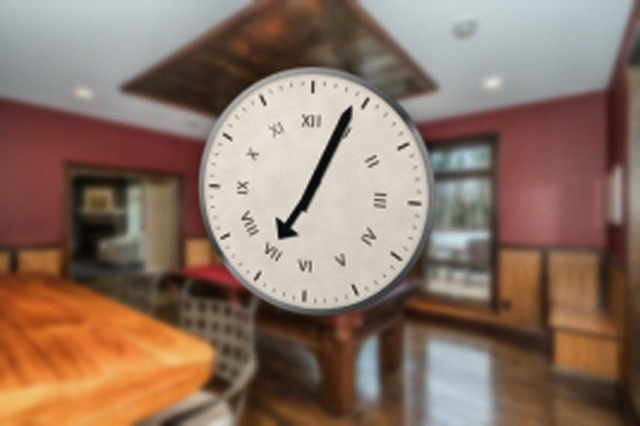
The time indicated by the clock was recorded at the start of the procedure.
7:04
